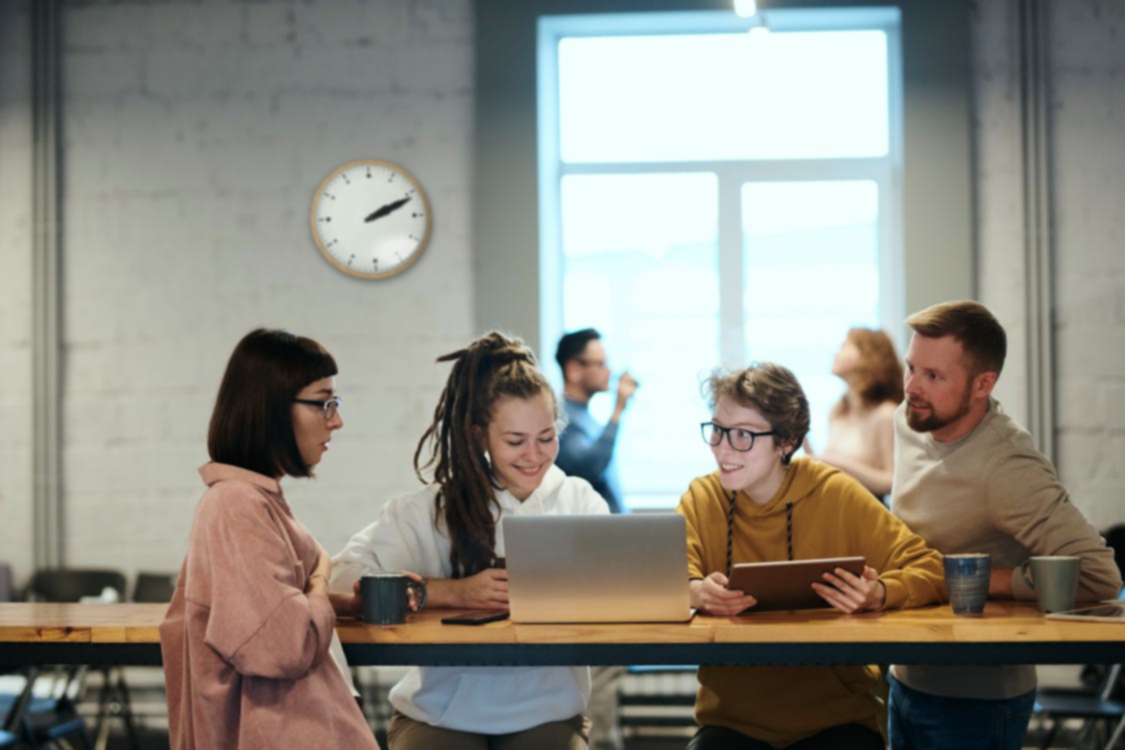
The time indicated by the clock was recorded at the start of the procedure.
2:11
